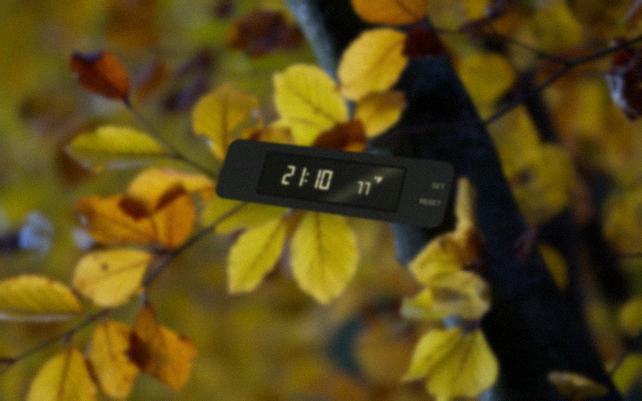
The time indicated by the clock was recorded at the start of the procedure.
21:10
